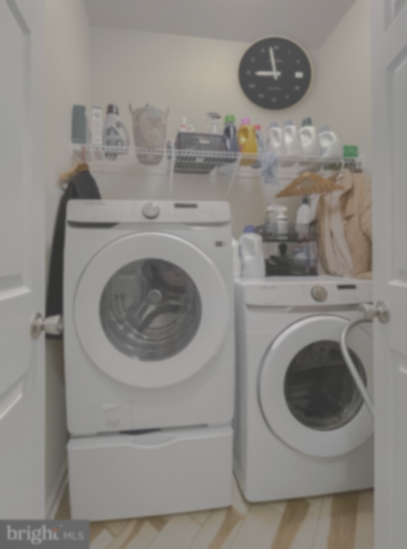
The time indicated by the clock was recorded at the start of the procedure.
8:58
